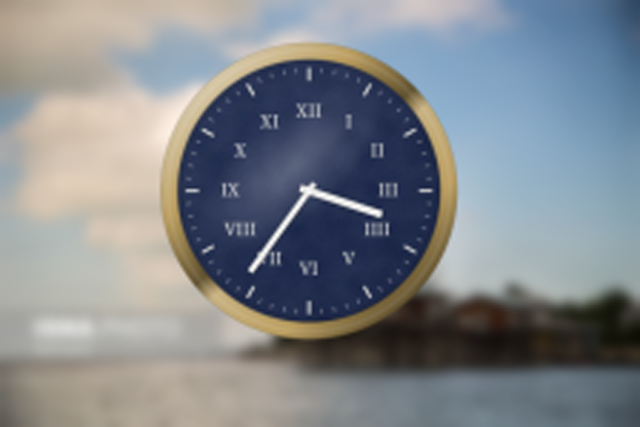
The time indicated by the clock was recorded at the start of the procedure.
3:36
